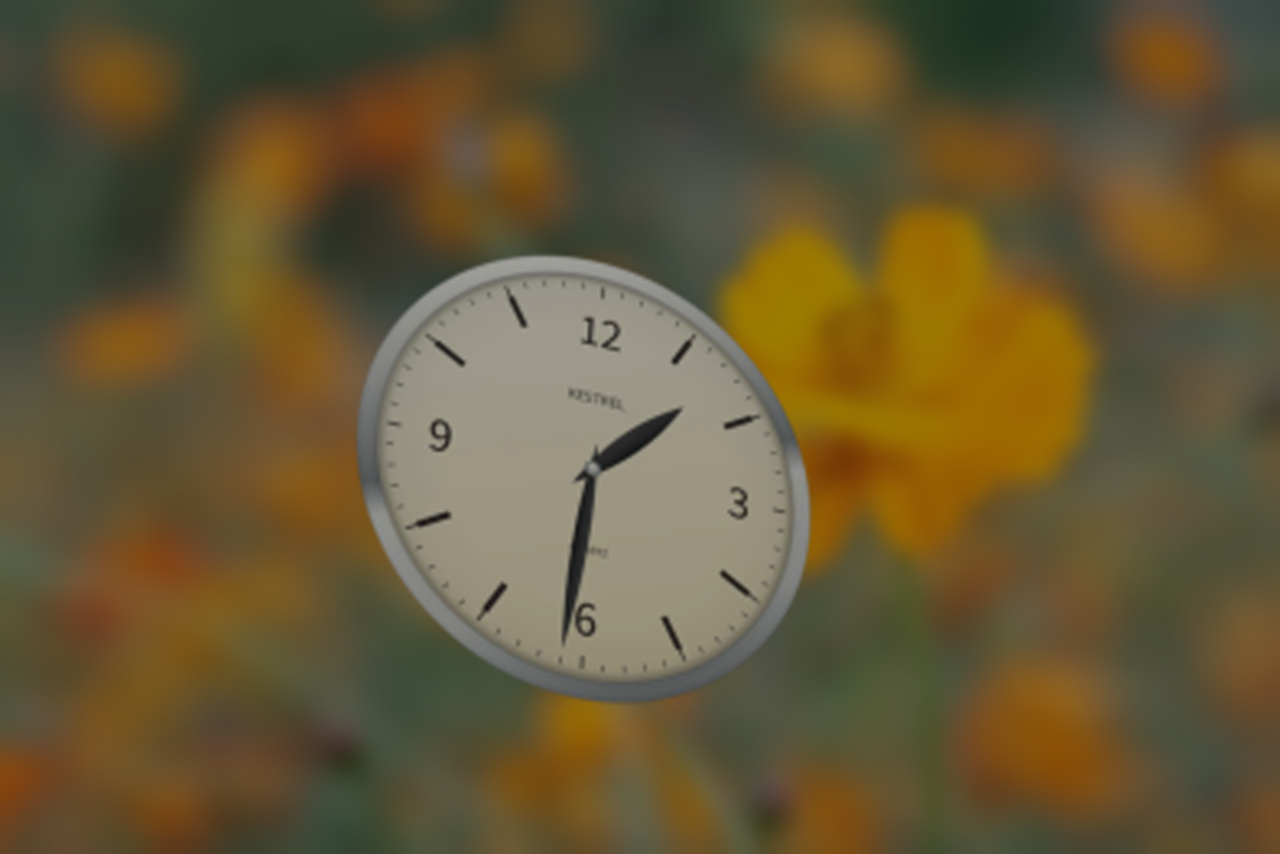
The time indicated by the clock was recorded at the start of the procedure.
1:31
